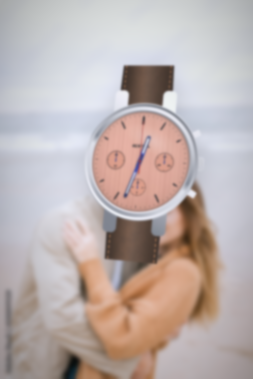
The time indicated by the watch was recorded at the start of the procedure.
12:33
